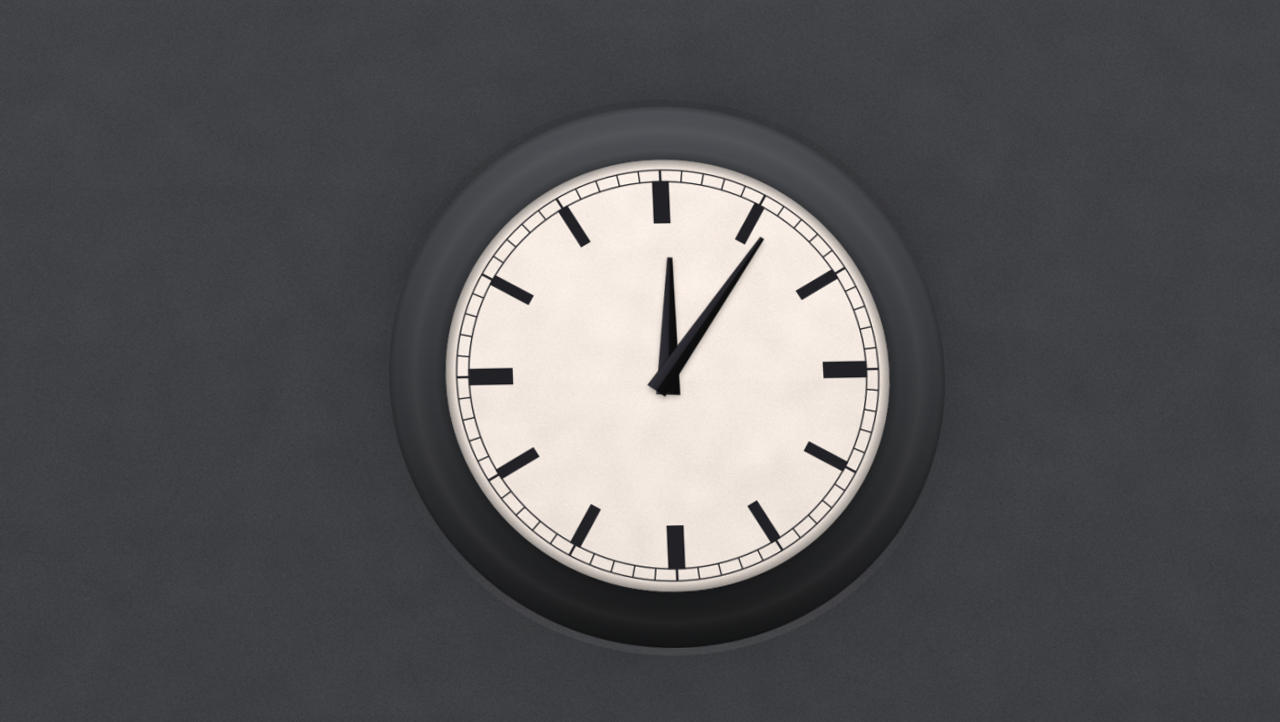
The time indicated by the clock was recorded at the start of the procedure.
12:06
